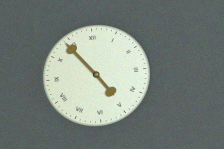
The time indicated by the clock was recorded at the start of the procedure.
4:54
